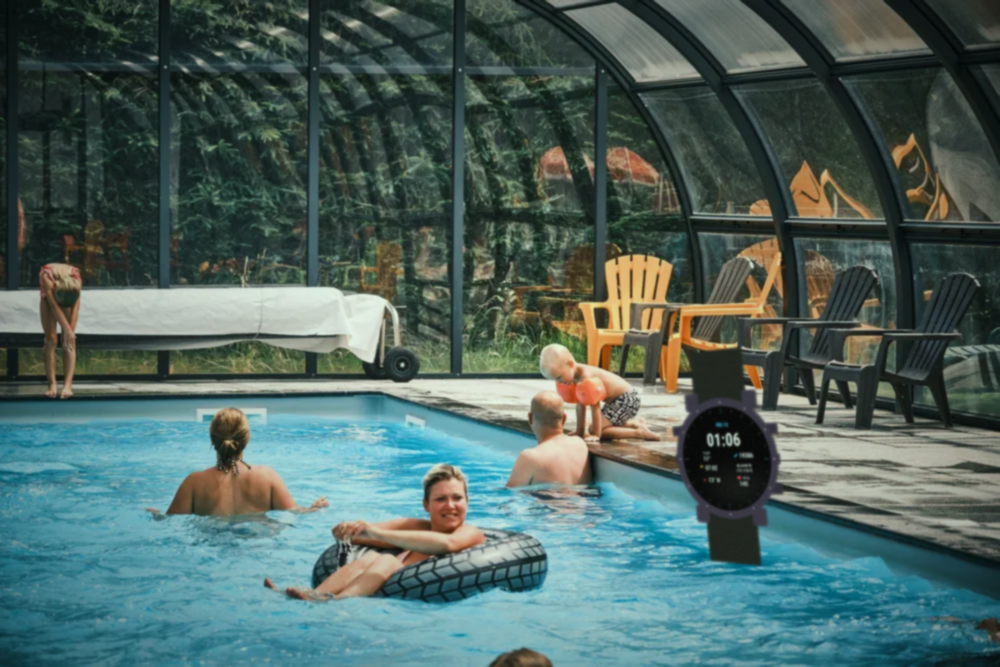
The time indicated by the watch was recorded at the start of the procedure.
1:06
